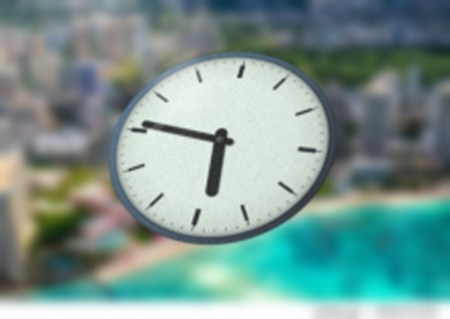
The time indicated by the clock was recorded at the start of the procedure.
5:46
